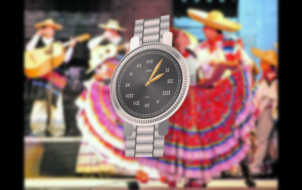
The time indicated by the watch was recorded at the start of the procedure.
2:05
